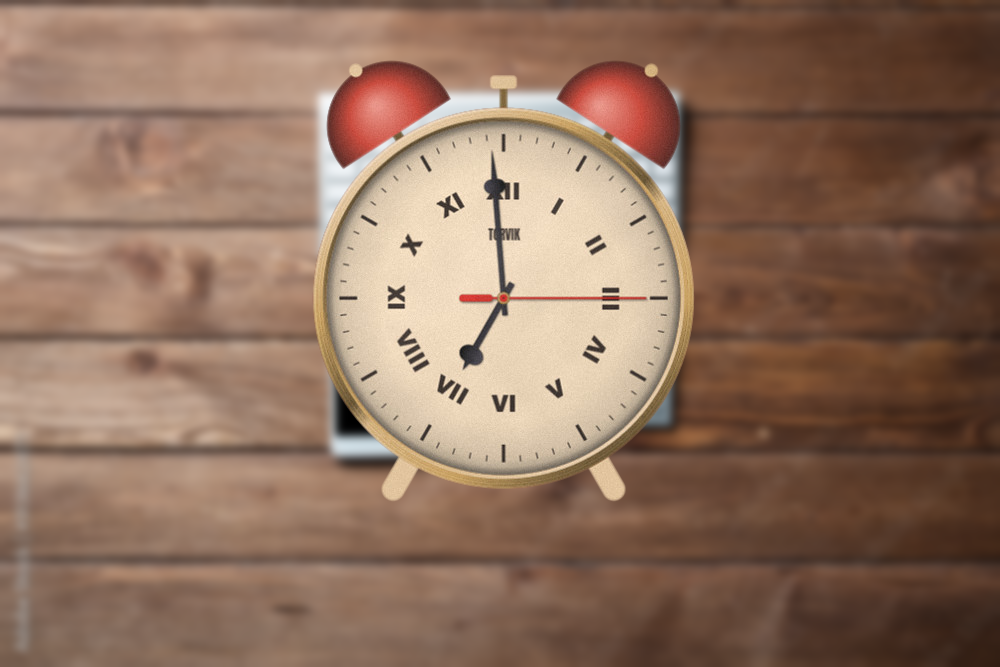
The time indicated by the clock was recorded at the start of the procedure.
6:59:15
